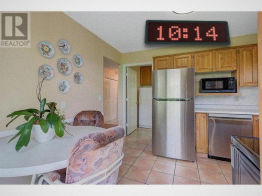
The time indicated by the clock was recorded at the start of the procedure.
10:14
